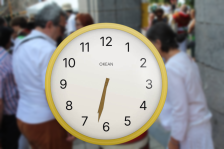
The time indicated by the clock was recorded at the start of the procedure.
6:32
